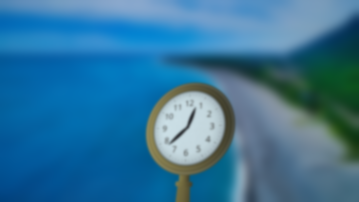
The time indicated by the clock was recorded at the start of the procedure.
12:38
